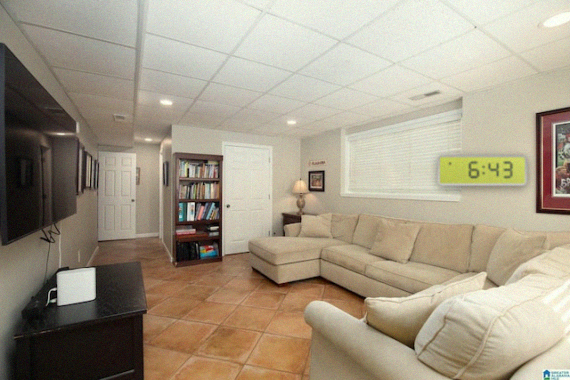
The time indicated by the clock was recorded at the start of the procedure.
6:43
